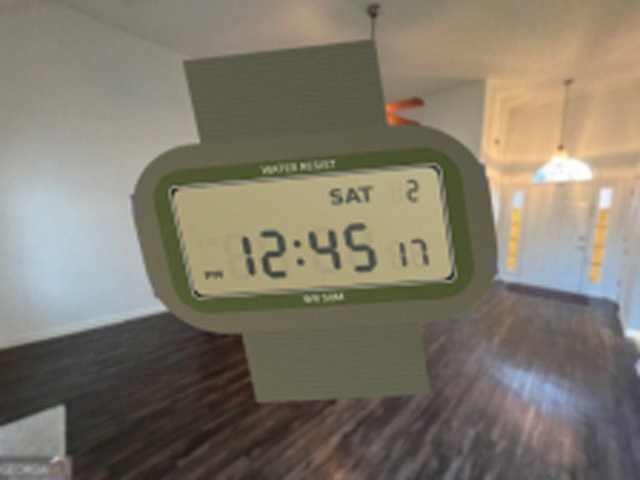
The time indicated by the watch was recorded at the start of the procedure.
12:45:17
